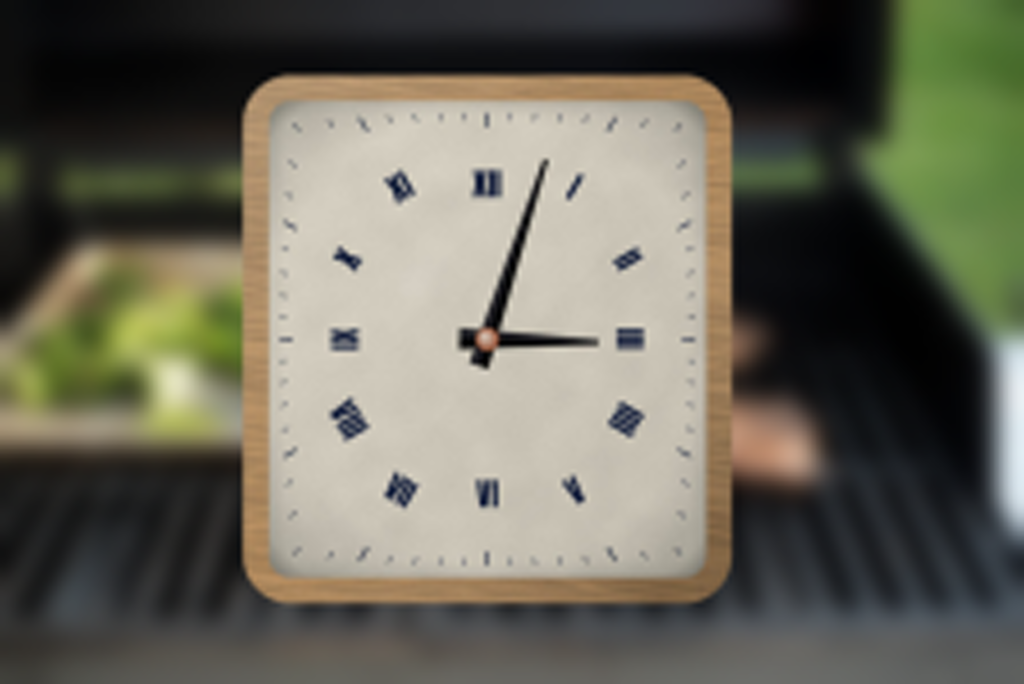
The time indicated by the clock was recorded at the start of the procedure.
3:03
